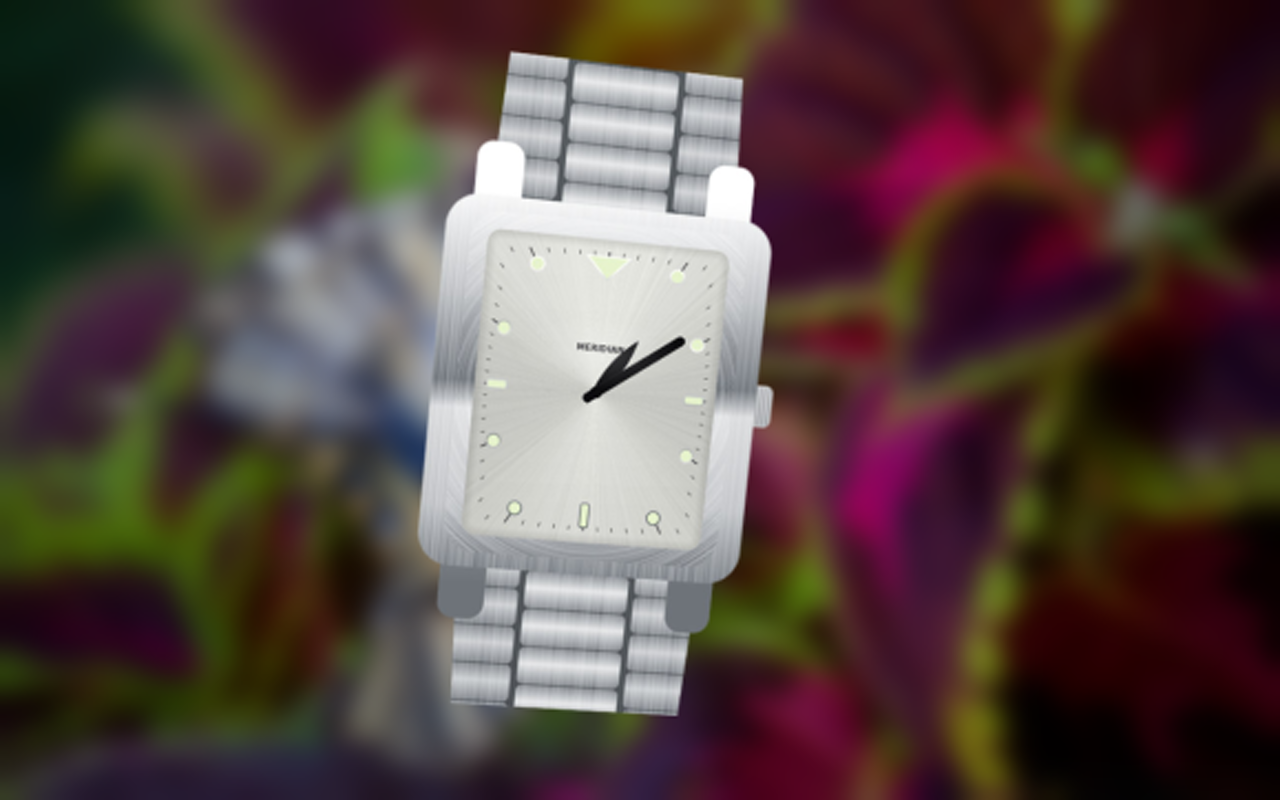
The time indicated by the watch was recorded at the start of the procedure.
1:09
